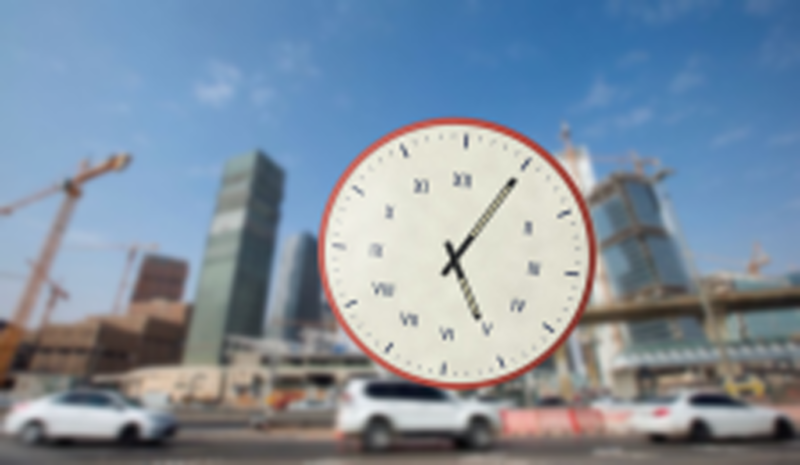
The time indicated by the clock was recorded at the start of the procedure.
5:05
